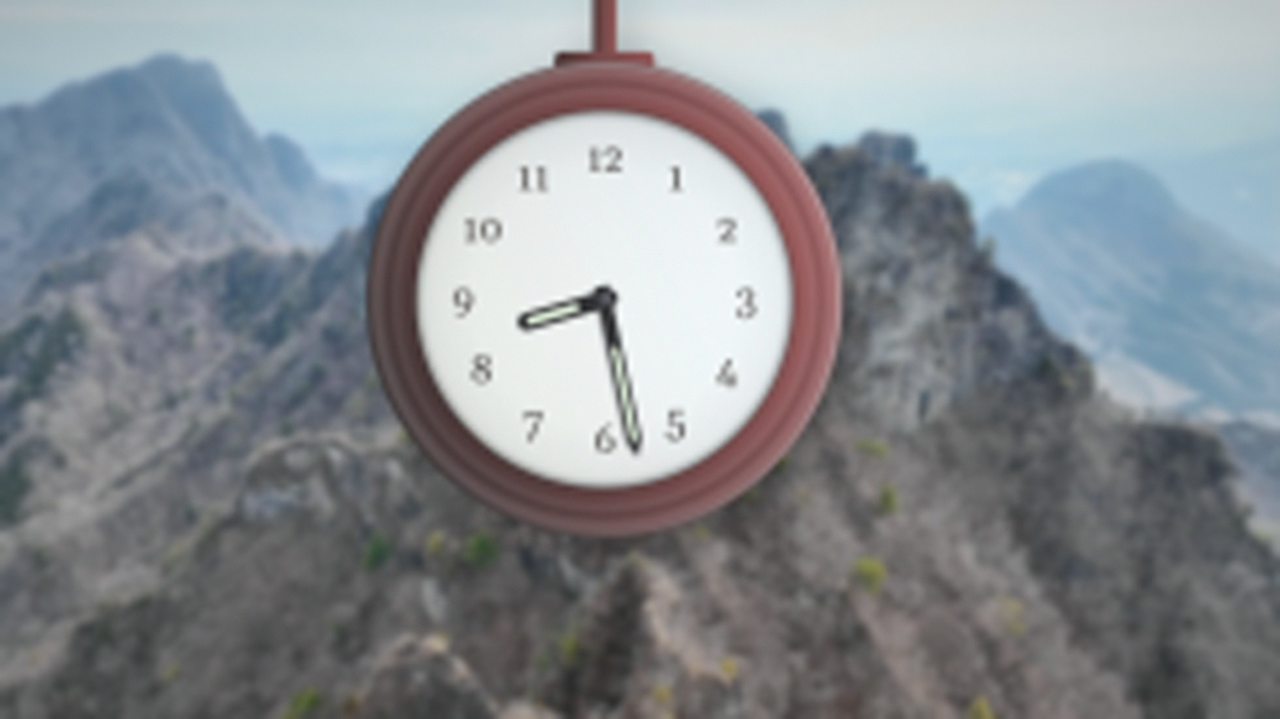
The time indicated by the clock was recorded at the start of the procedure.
8:28
